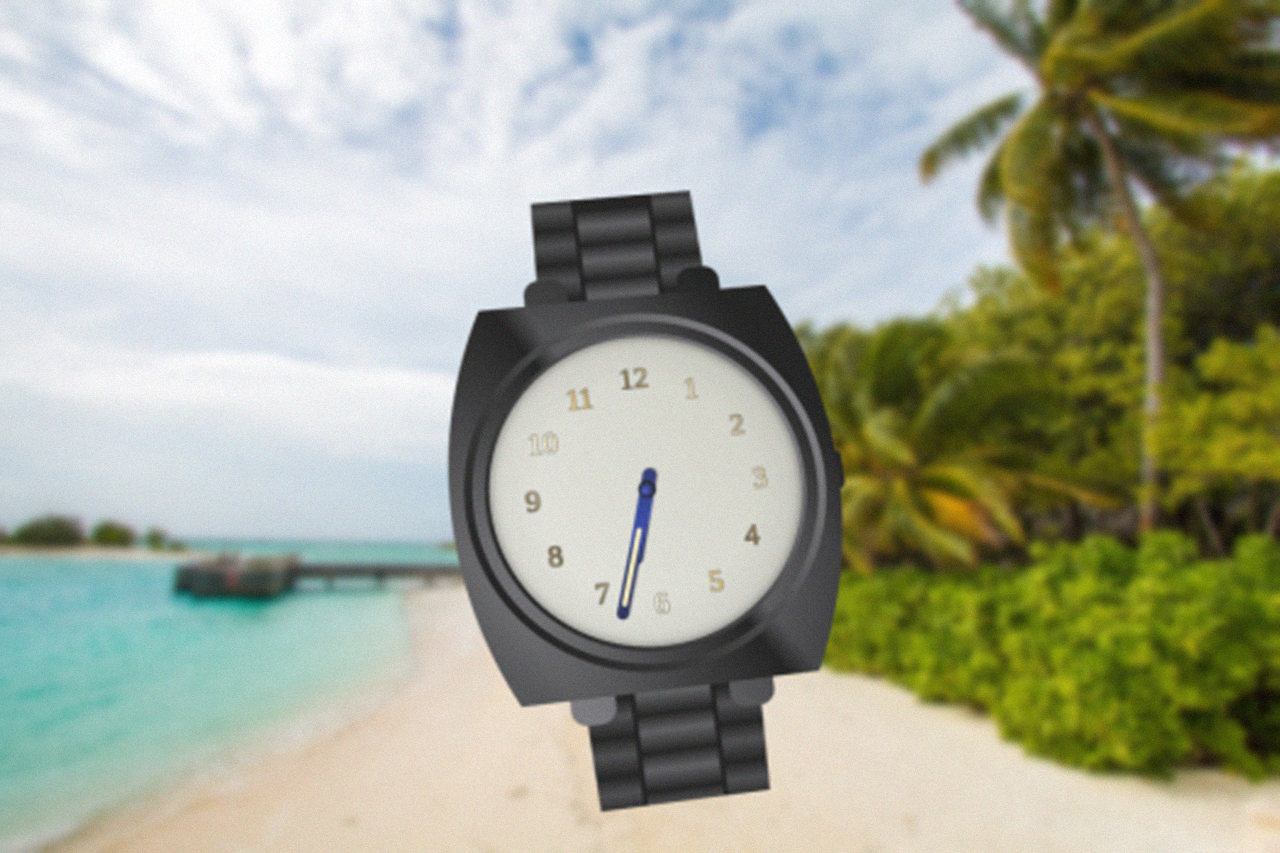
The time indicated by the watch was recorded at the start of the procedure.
6:33
